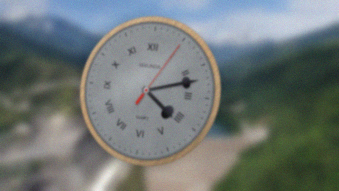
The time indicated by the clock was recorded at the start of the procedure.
4:12:05
